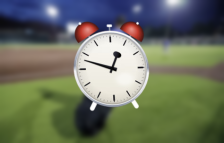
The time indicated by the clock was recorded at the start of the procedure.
12:48
